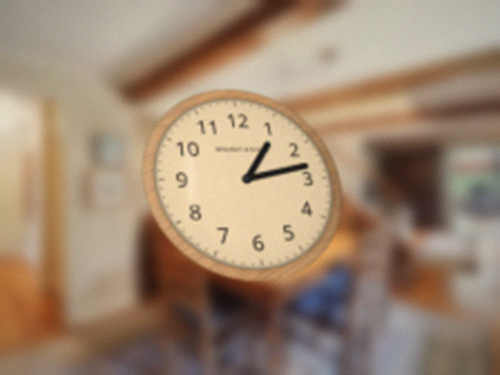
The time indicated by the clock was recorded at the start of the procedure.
1:13
